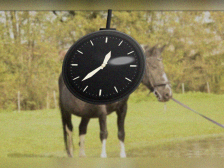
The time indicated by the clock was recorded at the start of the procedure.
12:38
